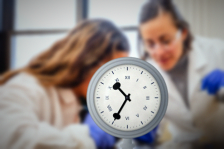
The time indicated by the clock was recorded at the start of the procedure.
10:35
